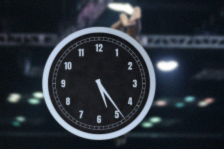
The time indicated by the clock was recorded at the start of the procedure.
5:24
